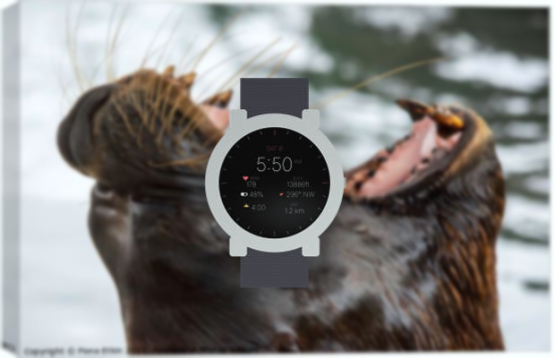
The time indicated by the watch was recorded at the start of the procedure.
5:50
